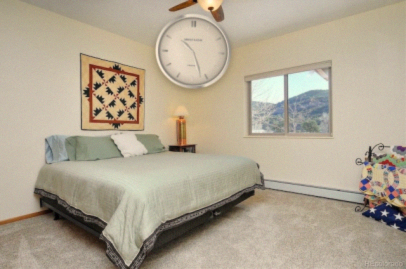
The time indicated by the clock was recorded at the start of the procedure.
10:27
